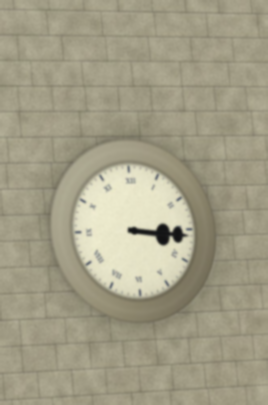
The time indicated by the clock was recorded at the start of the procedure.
3:16
